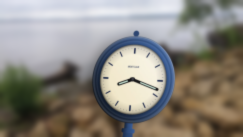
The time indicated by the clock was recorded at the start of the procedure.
8:18
